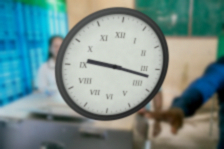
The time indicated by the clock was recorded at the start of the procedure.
9:17
